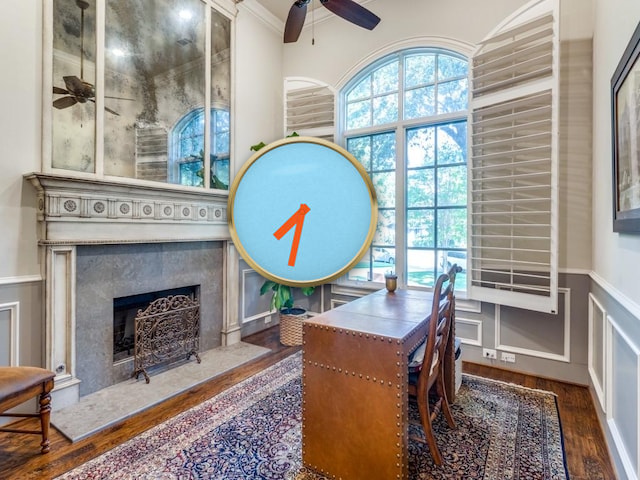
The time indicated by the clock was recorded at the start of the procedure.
7:32
